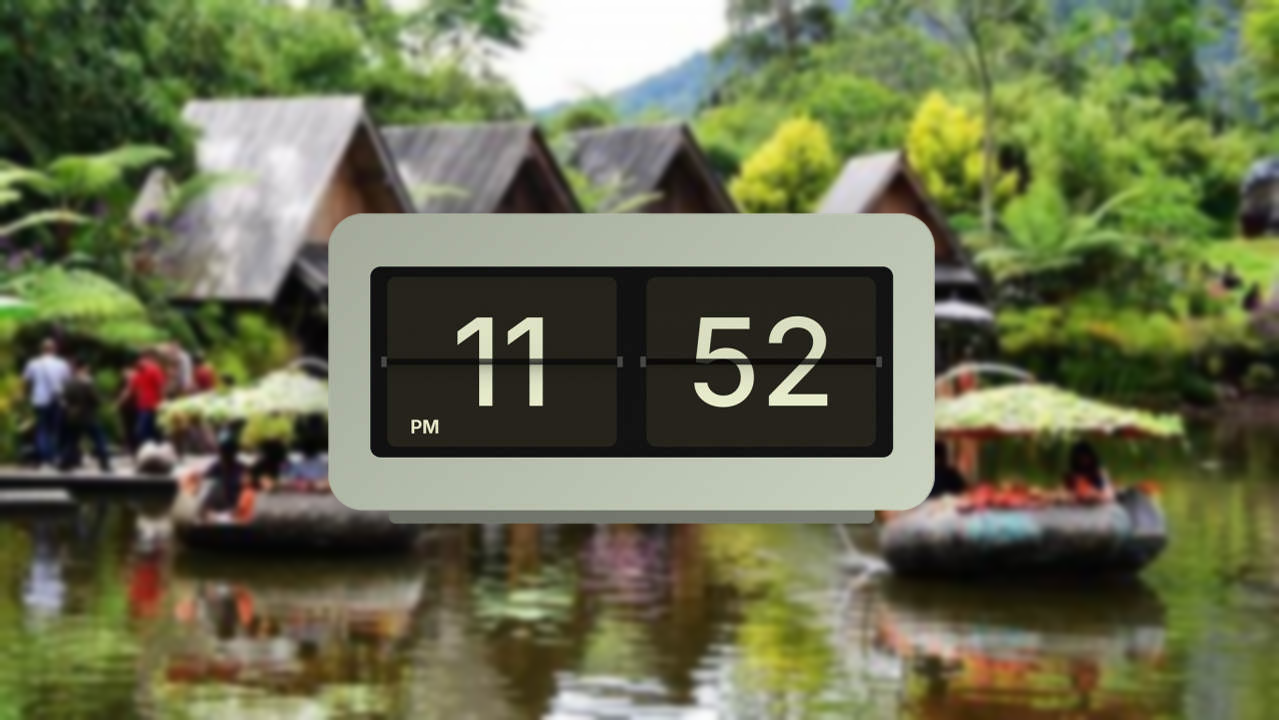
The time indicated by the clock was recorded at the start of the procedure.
11:52
